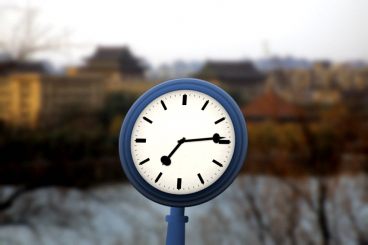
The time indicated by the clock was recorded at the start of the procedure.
7:14
